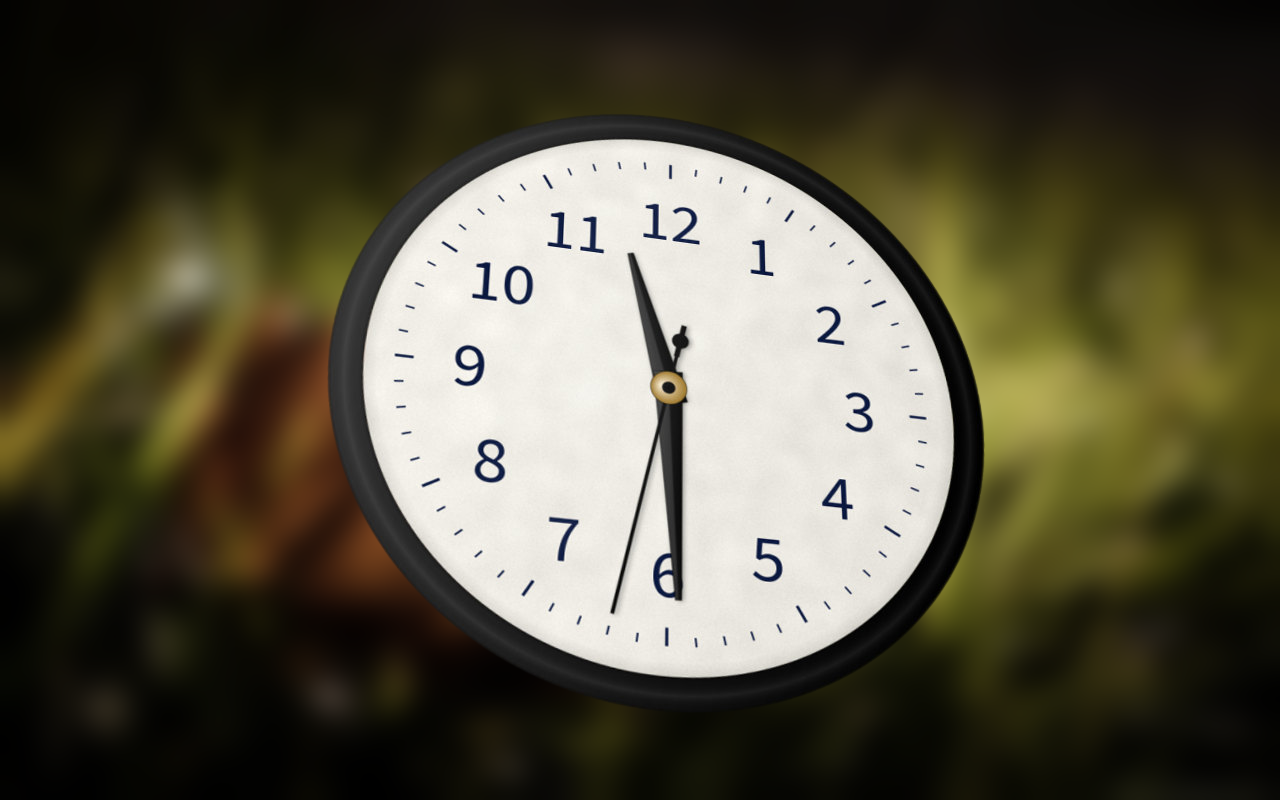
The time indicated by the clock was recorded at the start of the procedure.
11:29:32
